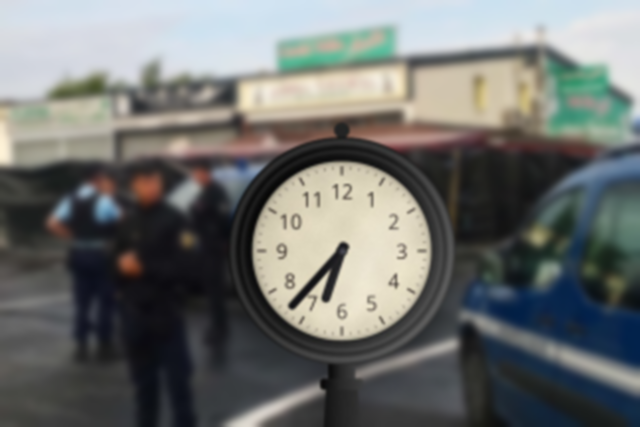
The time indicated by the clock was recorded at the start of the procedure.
6:37
